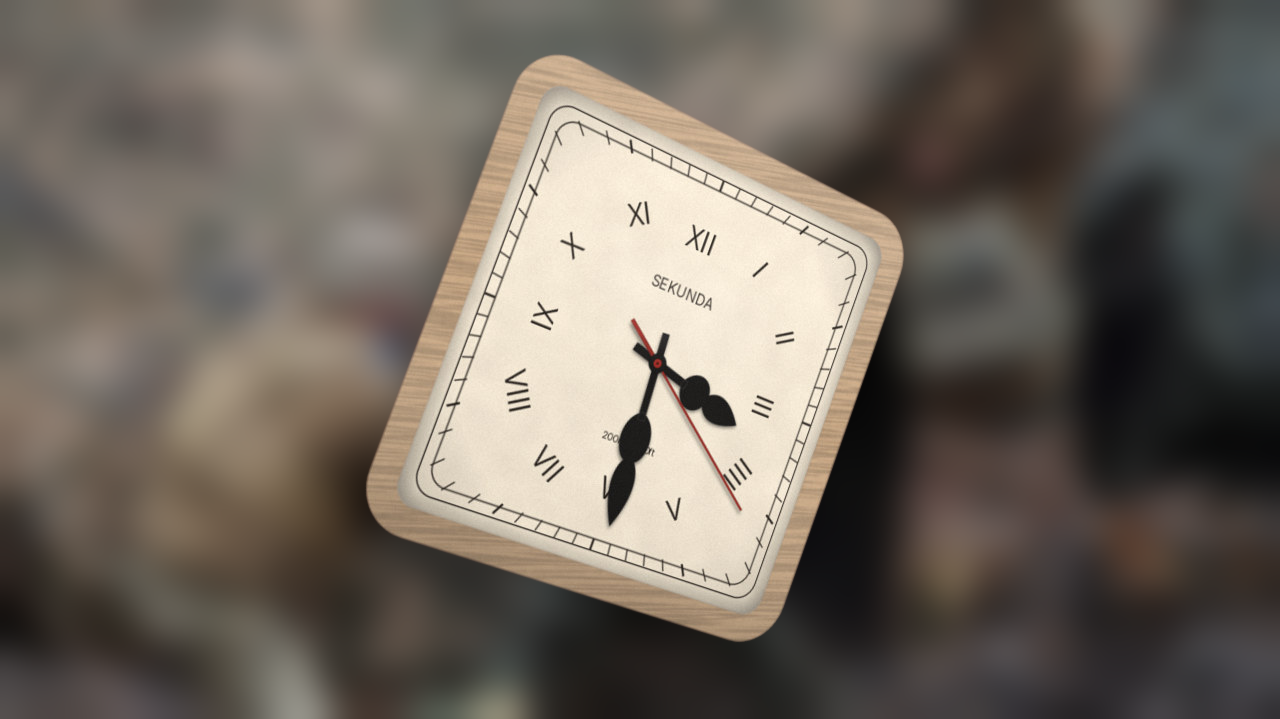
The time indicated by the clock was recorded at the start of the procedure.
3:29:21
